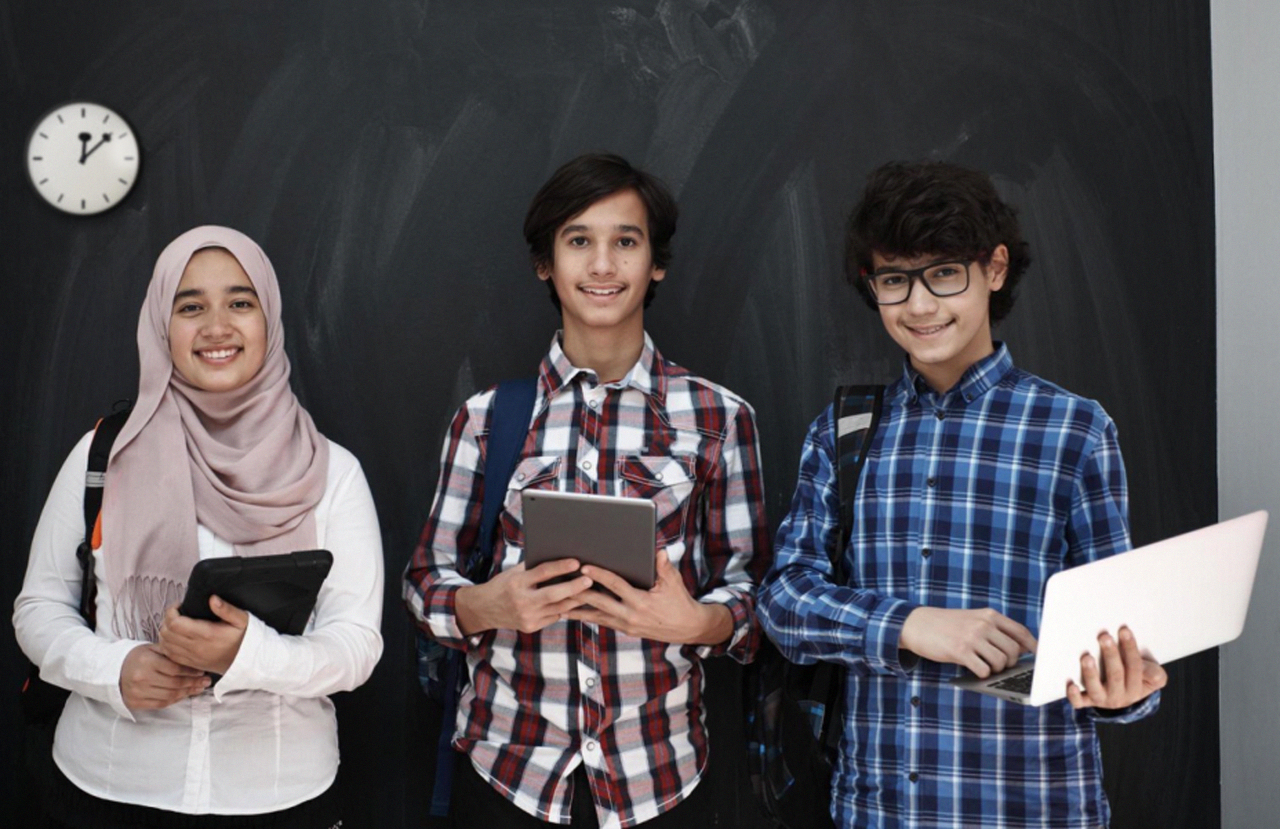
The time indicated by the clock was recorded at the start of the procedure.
12:08
